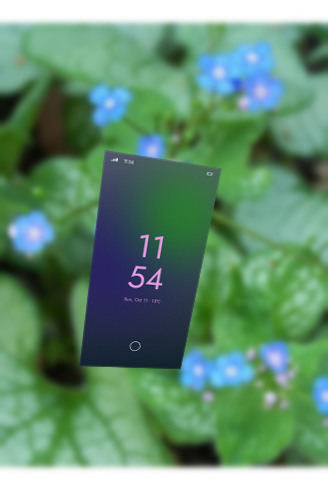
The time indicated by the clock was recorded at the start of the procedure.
11:54
